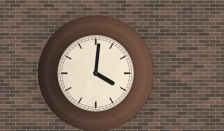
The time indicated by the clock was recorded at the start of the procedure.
4:01
